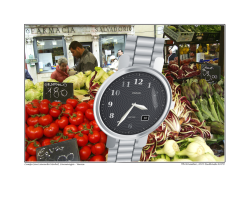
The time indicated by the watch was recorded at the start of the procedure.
3:35
